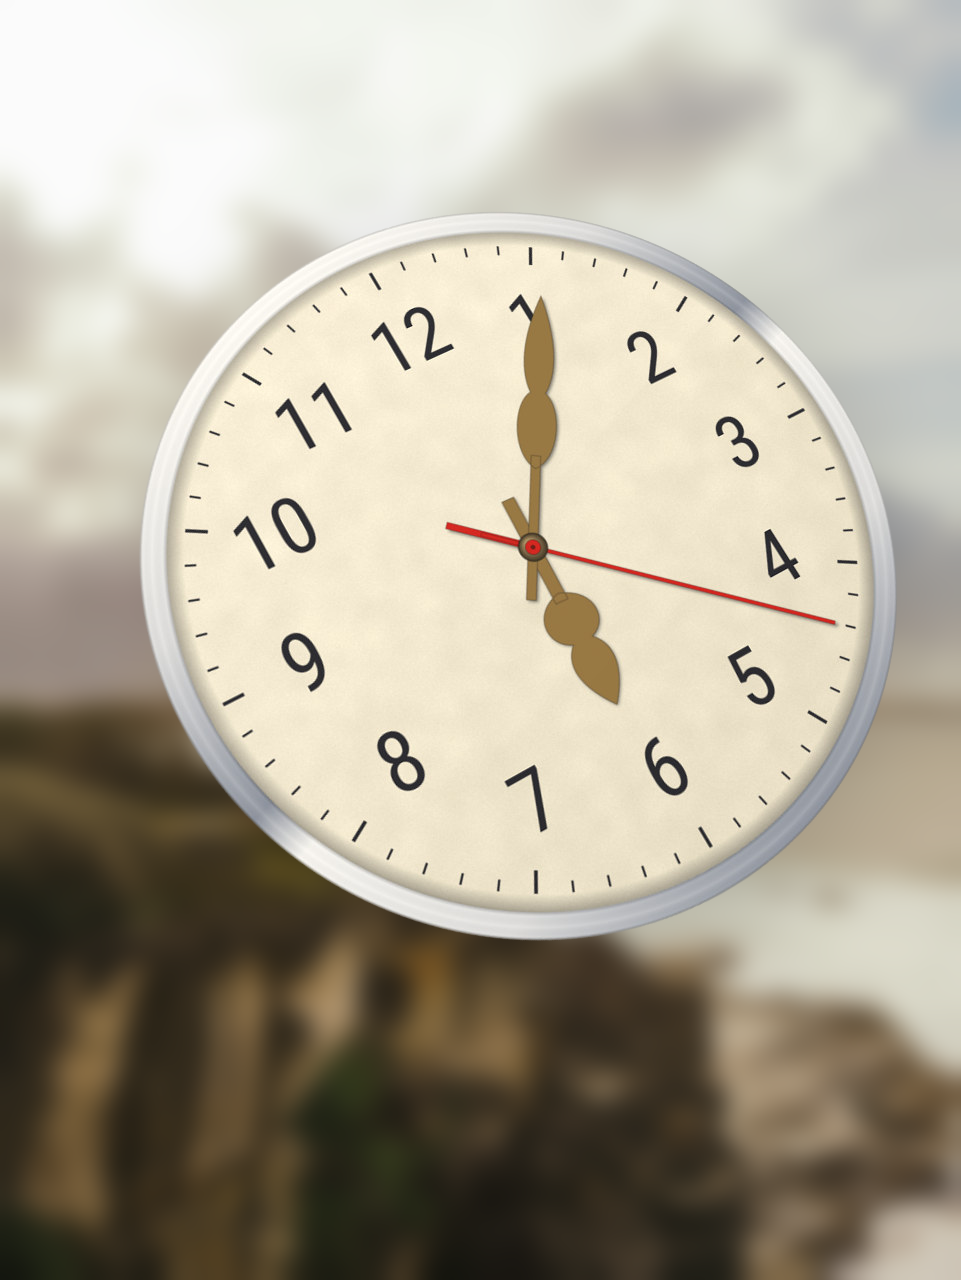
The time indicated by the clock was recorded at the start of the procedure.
6:05:22
